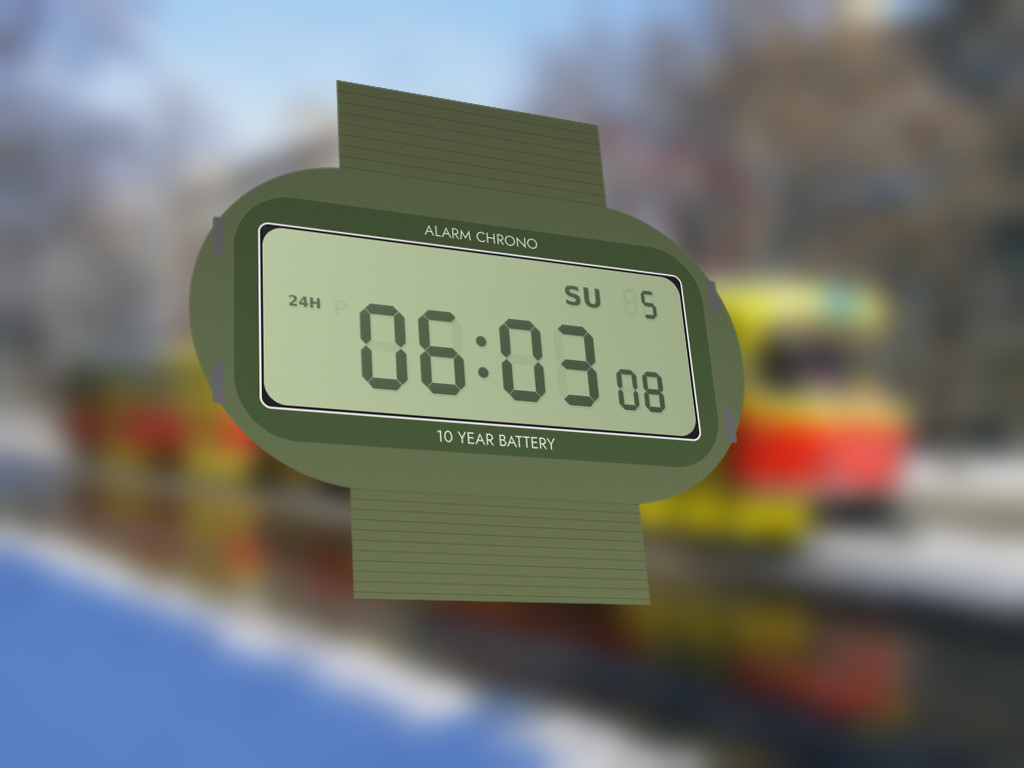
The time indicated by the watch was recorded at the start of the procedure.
6:03:08
